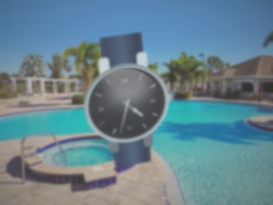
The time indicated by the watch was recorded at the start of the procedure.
4:33
